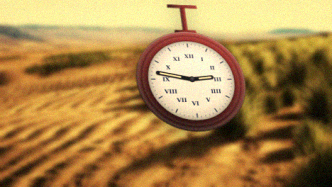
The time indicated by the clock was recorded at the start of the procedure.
2:47
